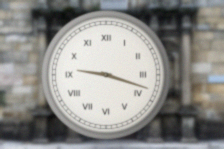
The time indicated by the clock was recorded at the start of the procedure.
9:18
